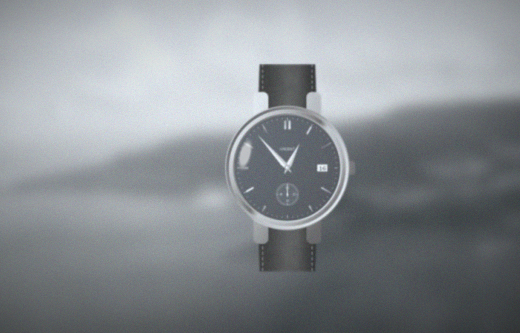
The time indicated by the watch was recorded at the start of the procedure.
12:53
